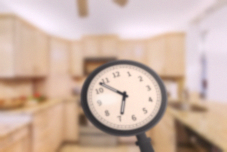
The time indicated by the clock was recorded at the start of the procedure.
6:53
